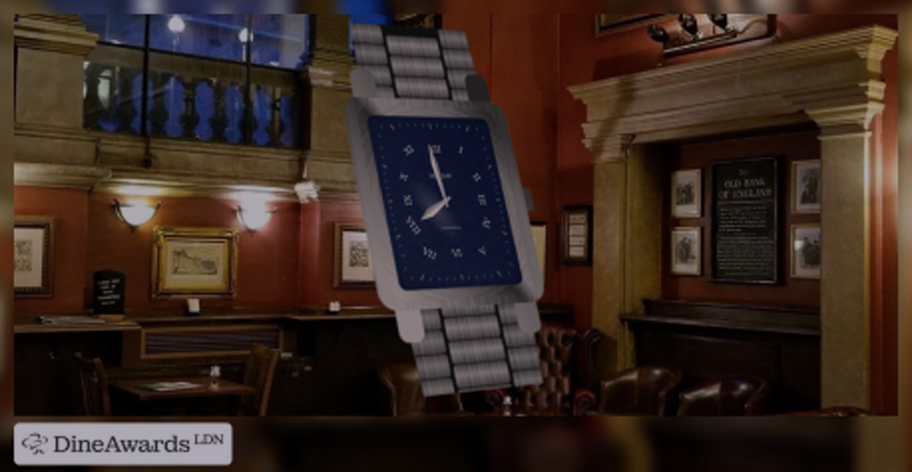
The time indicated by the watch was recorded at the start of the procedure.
7:59
